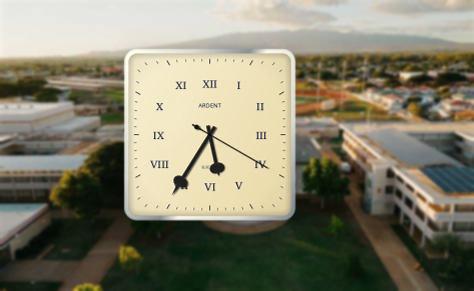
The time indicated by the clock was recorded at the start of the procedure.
5:35:20
